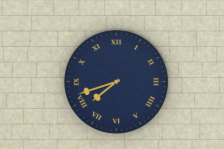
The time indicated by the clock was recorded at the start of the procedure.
7:42
